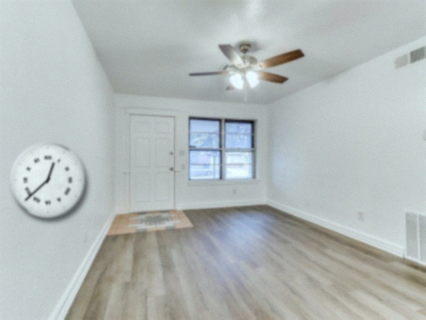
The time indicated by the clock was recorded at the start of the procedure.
12:38
